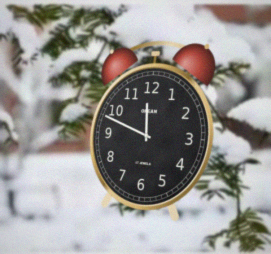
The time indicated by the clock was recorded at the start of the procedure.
11:48
